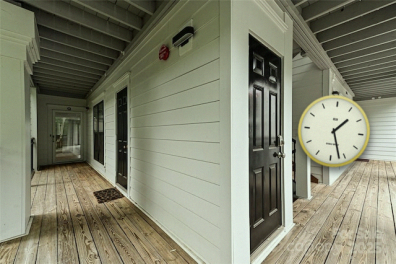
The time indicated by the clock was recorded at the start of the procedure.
1:27
